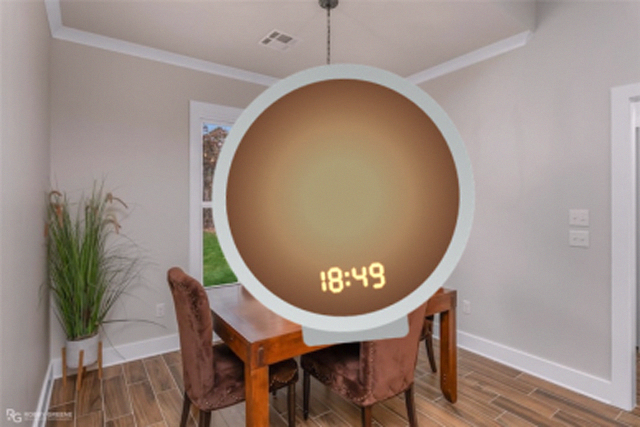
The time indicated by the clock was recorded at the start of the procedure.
18:49
